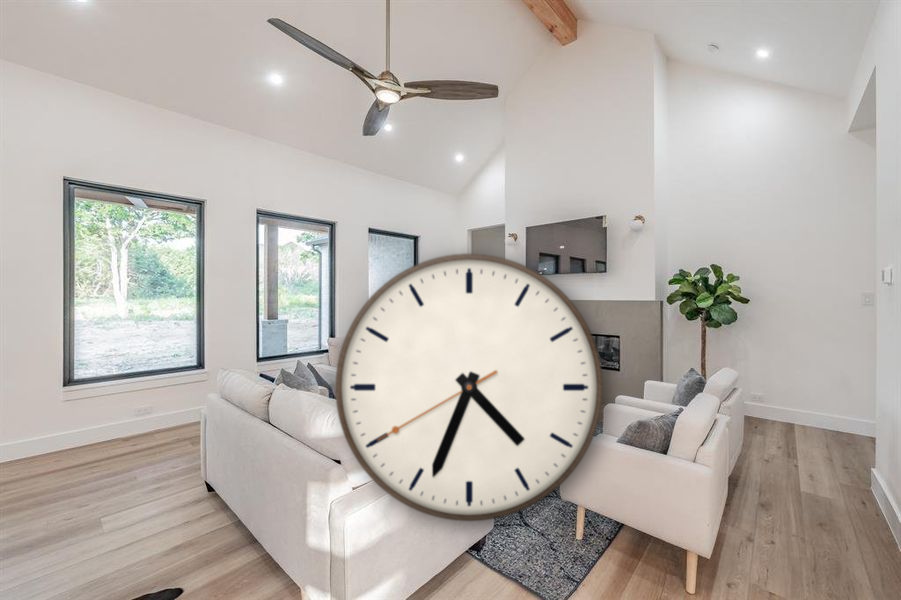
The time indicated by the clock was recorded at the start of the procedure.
4:33:40
